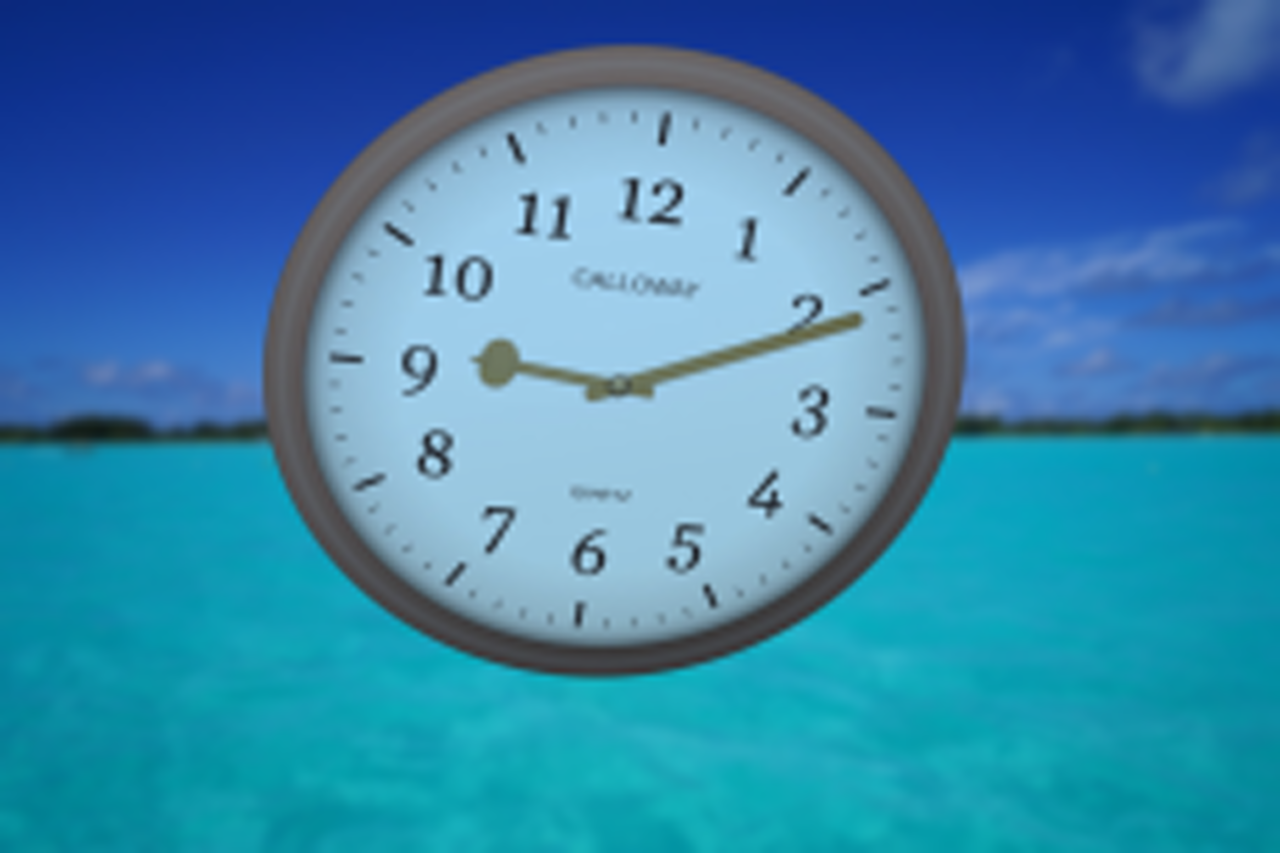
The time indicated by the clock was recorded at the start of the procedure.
9:11
